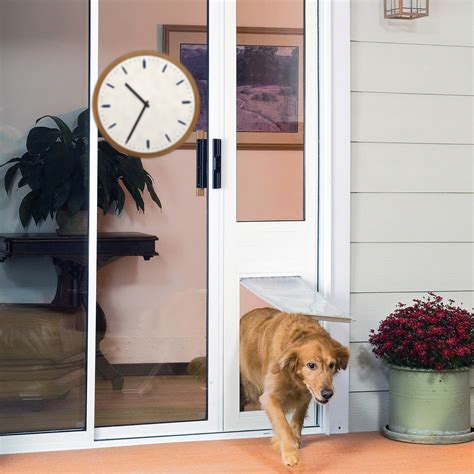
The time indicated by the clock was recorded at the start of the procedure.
10:35
